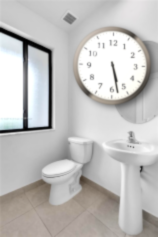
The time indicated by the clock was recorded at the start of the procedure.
5:28
